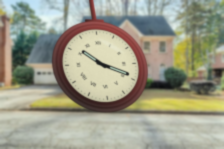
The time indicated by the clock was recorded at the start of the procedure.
10:19
